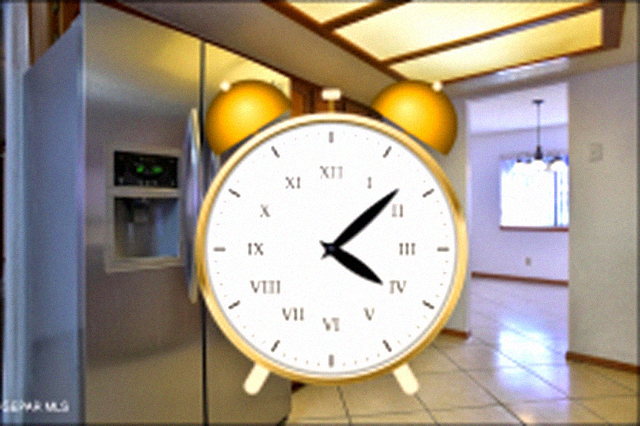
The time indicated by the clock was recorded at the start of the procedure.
4:08
